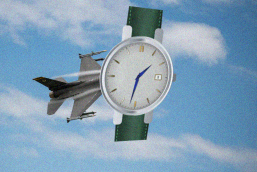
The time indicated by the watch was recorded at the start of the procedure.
1:32
